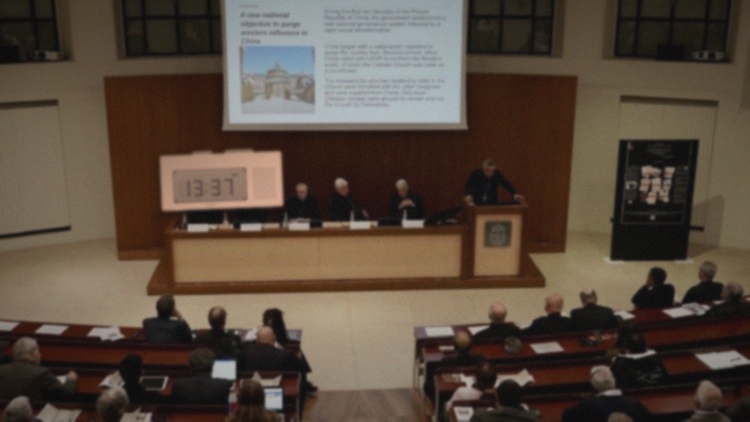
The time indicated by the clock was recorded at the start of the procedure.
13:37
